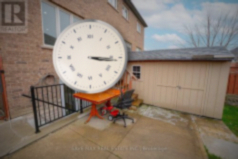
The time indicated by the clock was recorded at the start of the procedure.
3:16
